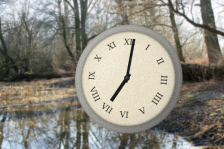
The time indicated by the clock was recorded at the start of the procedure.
7:01
